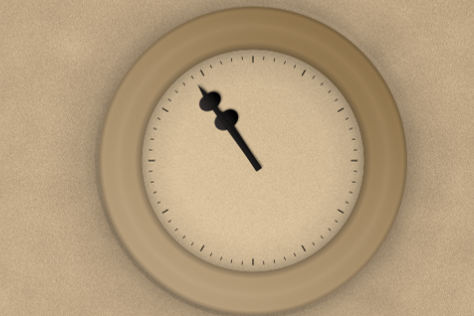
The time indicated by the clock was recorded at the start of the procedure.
10:54
